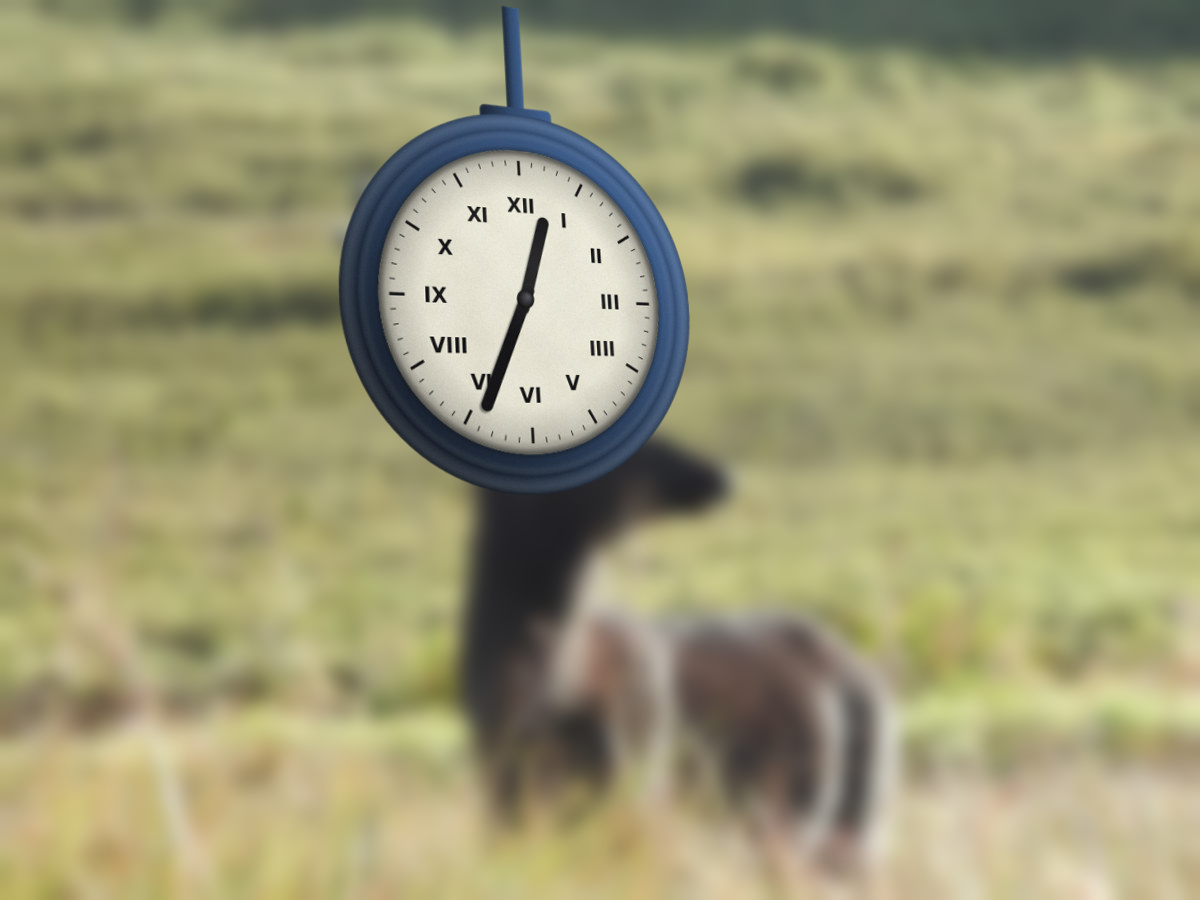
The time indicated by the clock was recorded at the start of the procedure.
12:34
